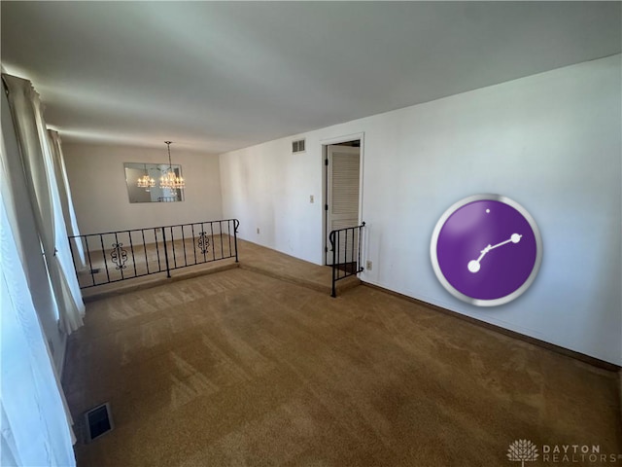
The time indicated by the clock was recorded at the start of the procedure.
7:11
